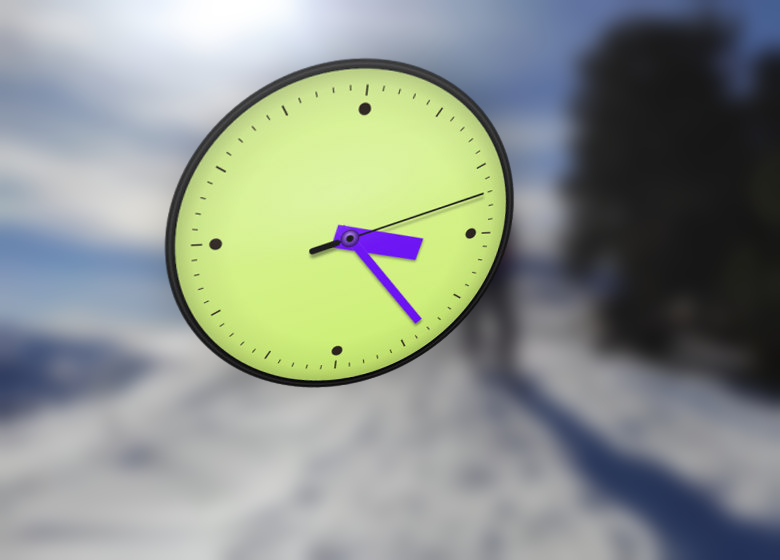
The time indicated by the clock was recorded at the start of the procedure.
3:23:12
